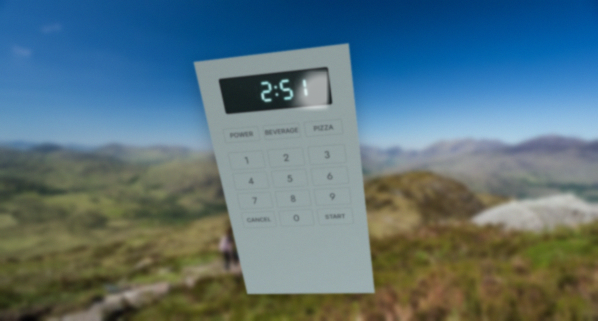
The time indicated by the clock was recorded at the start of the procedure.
2:51
